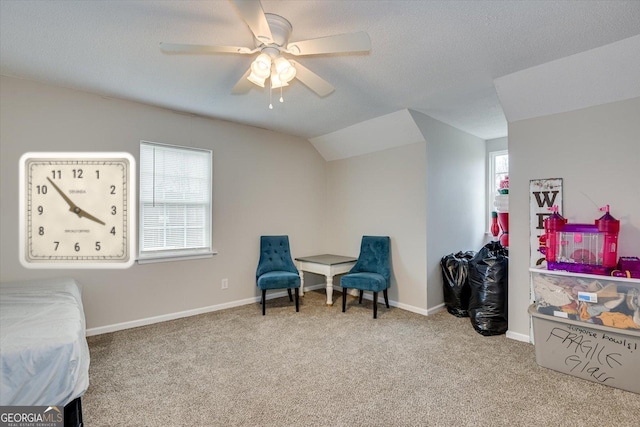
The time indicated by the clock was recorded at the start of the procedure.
3:53
